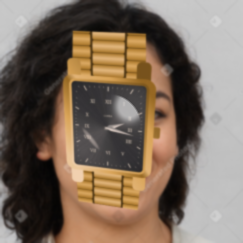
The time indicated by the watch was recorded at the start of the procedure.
2:17
